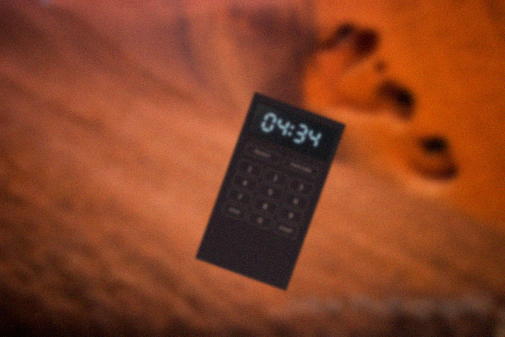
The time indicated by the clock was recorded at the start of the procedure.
4:34
